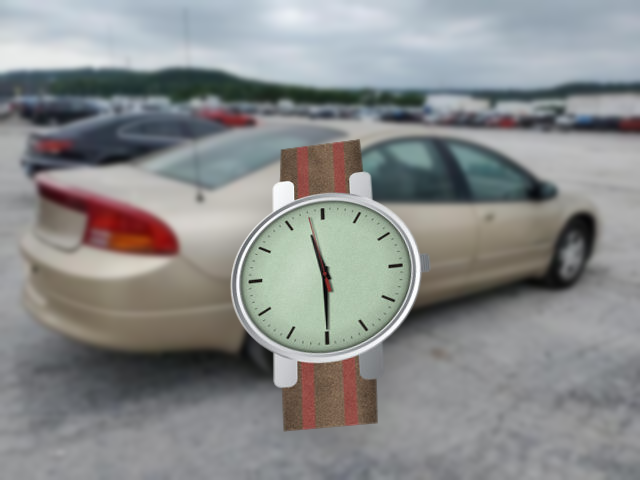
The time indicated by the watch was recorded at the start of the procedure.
11:29:58
